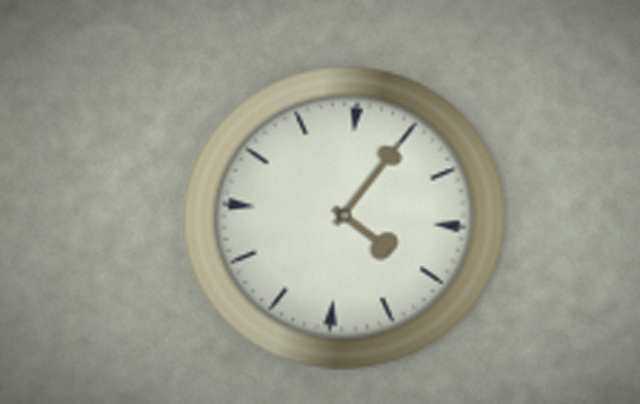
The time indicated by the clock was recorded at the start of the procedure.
4:05
